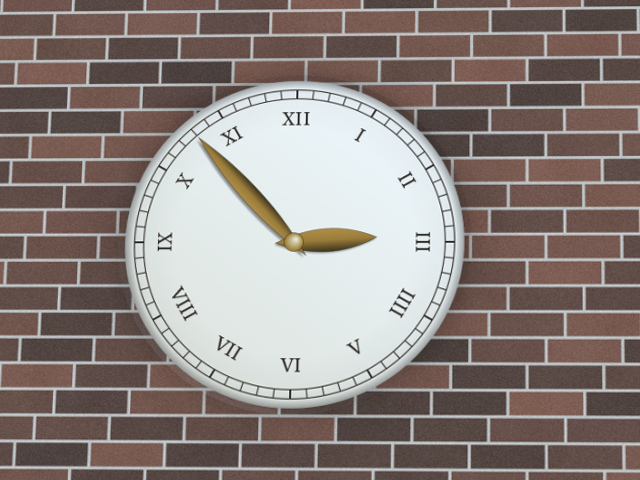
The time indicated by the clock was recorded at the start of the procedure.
2:53
